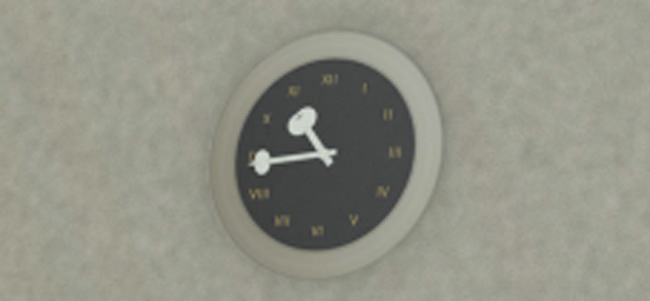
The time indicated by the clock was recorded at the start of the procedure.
10:44
